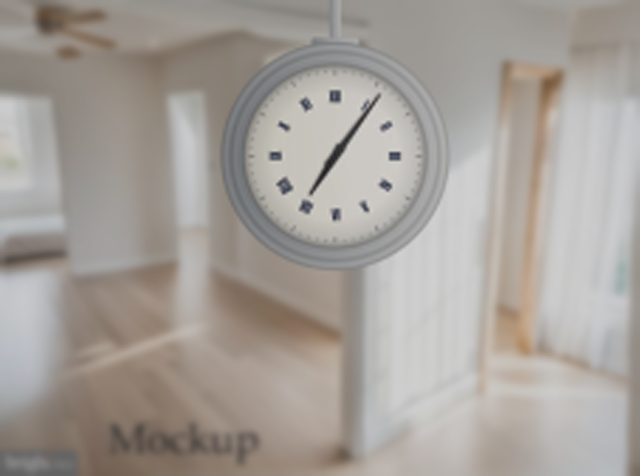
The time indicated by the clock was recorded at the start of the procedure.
7:06
